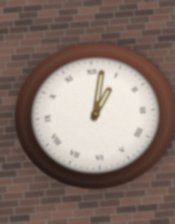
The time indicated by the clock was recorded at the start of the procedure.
1:02
